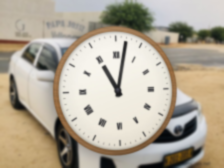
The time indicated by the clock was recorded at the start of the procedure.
11:02
